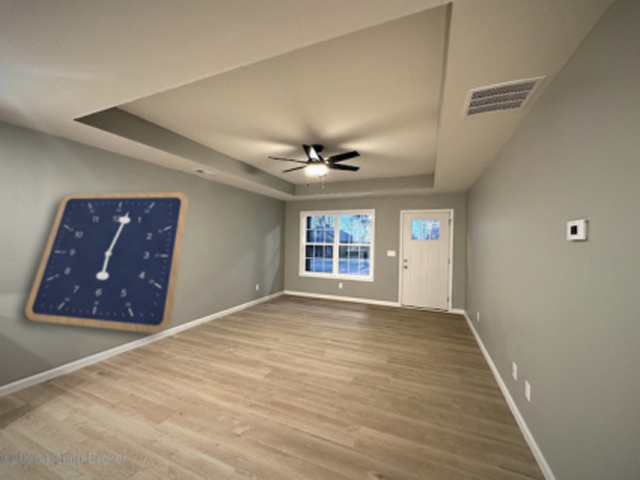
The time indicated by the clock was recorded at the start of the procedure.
6:02
